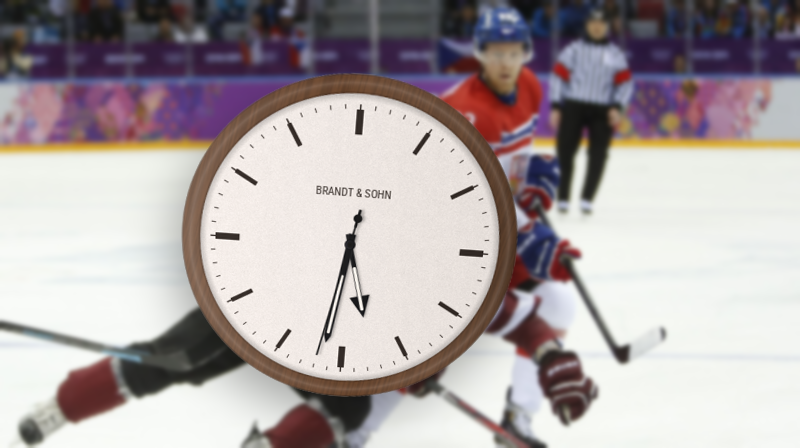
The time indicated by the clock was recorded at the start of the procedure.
5:31:32
